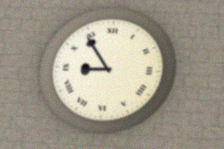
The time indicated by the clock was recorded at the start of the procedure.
8:54
